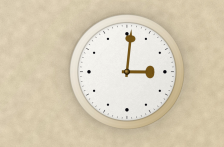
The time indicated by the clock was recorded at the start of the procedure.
3:01
